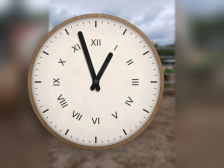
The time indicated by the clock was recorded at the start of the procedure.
12:57
